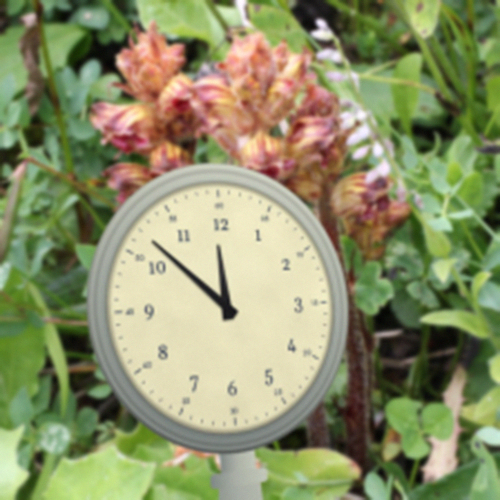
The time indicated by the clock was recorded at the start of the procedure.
11:52
